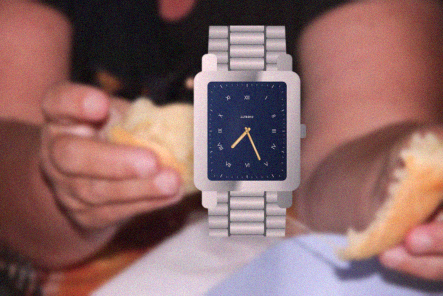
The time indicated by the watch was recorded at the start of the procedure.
7:26
